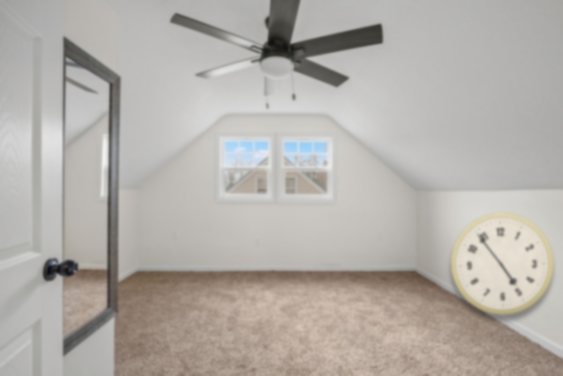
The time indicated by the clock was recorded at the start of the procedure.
4:54
